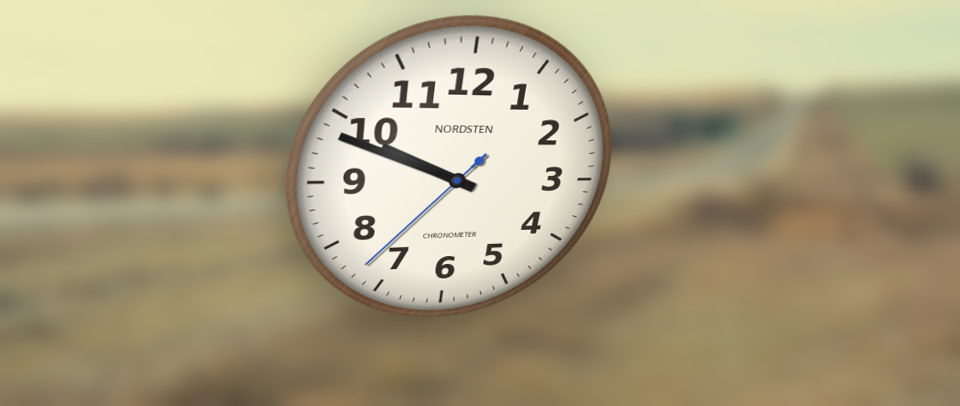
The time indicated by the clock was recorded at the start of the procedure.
9:48:37
